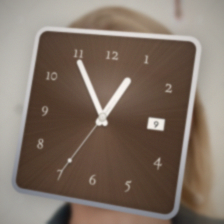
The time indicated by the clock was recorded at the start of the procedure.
12:54:35
